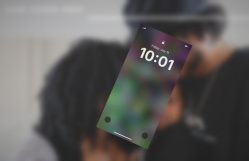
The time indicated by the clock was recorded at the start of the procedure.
10:01
